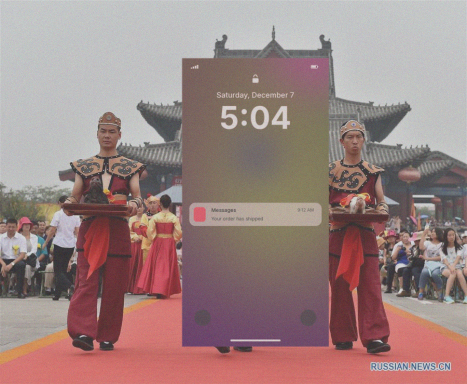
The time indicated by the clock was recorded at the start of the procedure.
5:04
